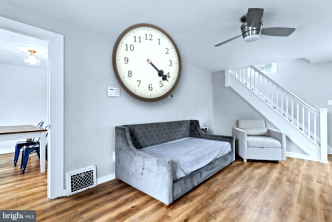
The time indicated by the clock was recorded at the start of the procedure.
4:22
